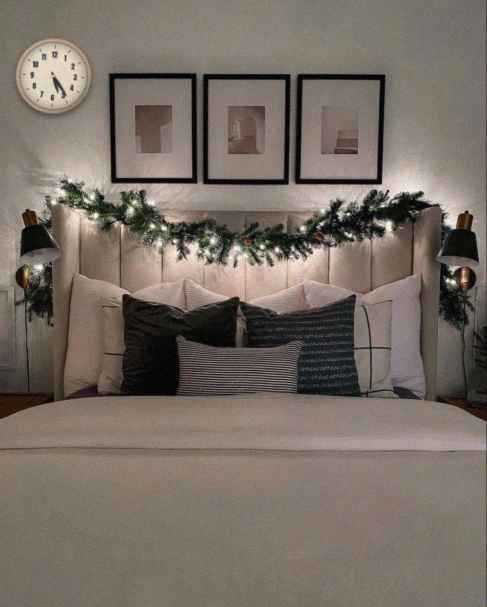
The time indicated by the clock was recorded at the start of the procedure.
5:24
